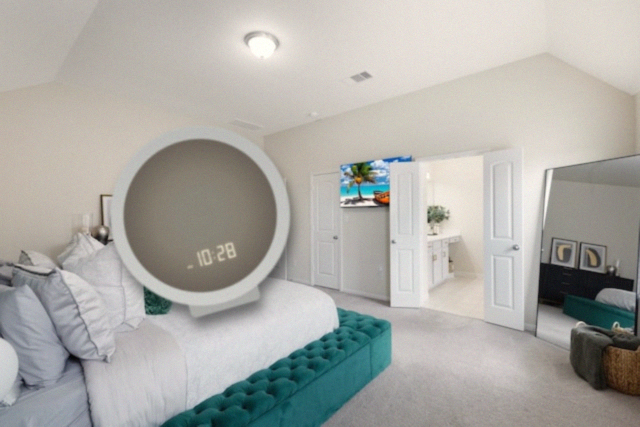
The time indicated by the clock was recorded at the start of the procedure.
10:28
